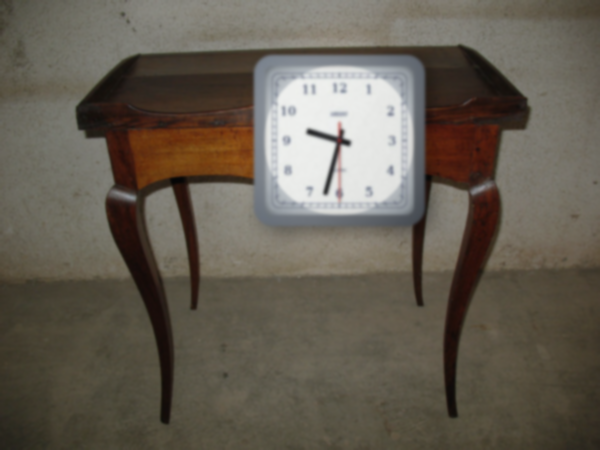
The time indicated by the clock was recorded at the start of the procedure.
9:32:30
